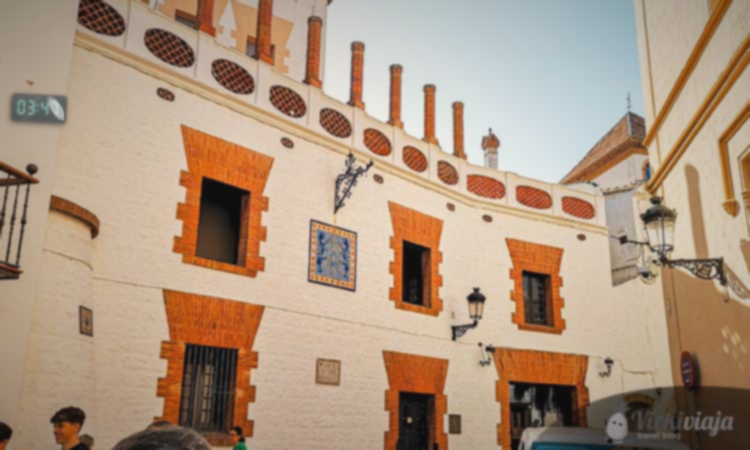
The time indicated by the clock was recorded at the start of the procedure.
3:47
